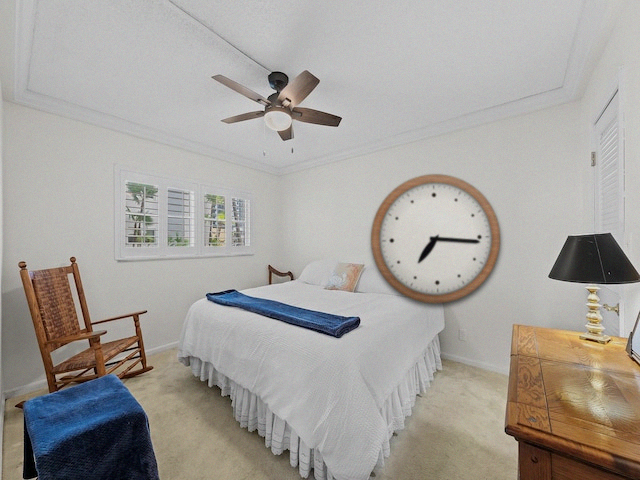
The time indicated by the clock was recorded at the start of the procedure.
7:16
